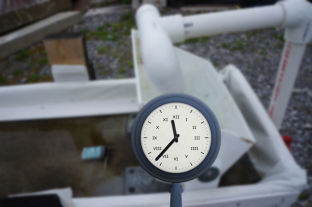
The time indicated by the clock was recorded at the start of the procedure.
11:37
